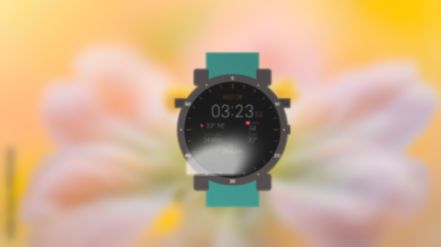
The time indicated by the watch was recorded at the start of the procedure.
3:23
